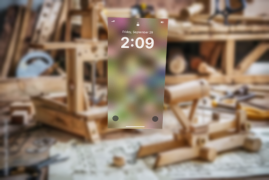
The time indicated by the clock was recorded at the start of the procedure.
2:09
